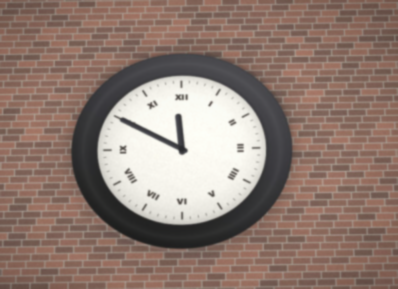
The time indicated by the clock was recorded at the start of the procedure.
11:50
